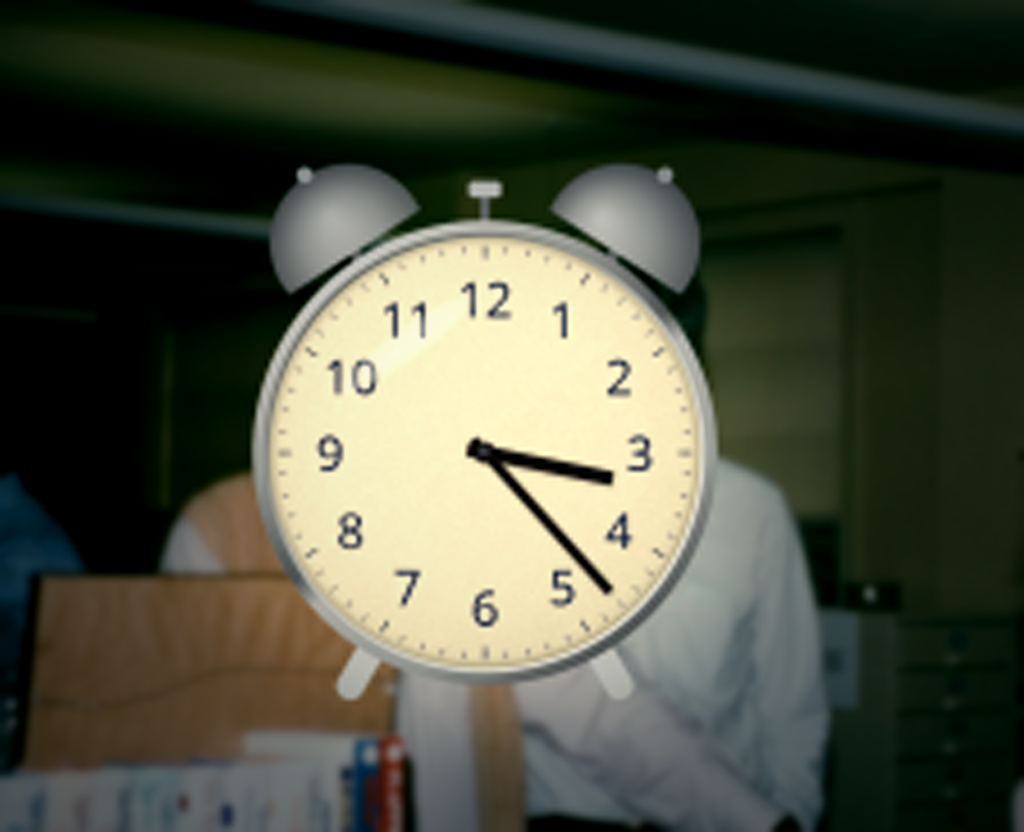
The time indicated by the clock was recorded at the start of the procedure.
3:23
